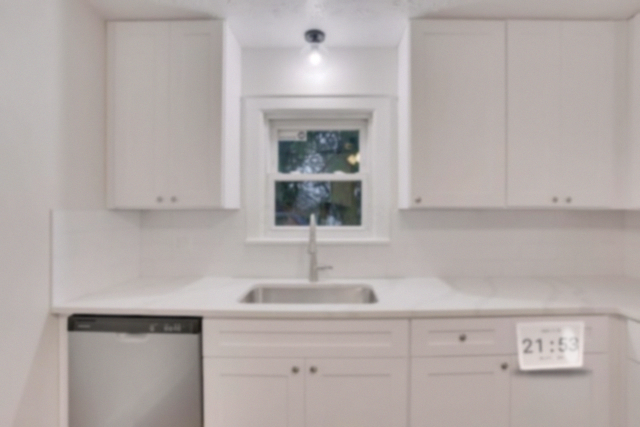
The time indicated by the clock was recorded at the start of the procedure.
21:53
